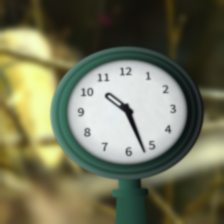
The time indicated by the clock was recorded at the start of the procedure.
10:27
